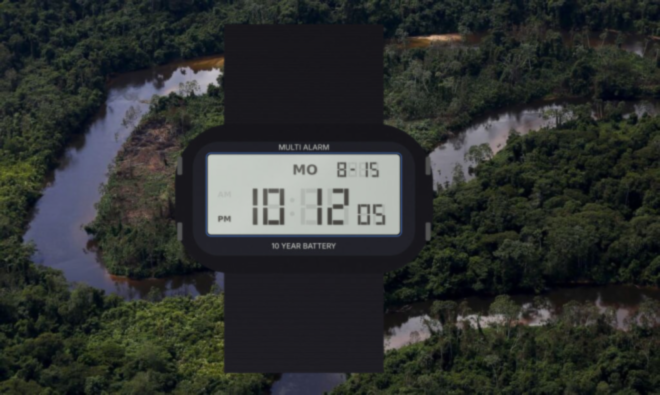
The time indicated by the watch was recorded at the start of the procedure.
10:12:05
